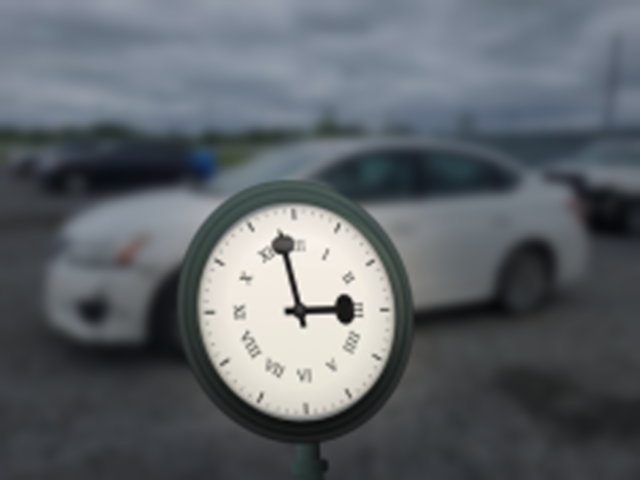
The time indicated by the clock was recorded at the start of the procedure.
2:58
